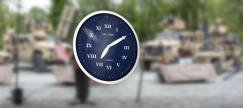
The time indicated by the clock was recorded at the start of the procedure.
7:10
